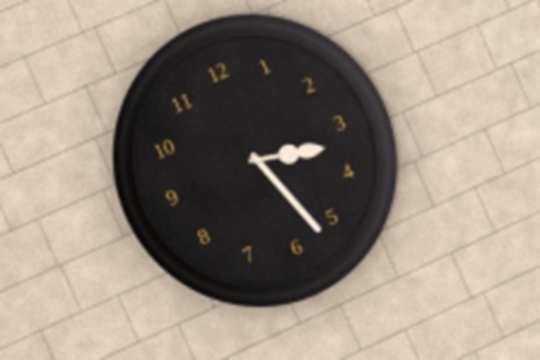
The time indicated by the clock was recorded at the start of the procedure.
3:27
